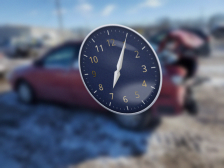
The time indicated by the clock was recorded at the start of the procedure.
7:05
